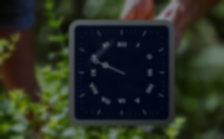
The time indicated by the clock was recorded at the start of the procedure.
9:49
